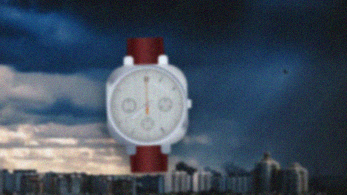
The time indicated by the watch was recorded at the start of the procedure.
7:39
